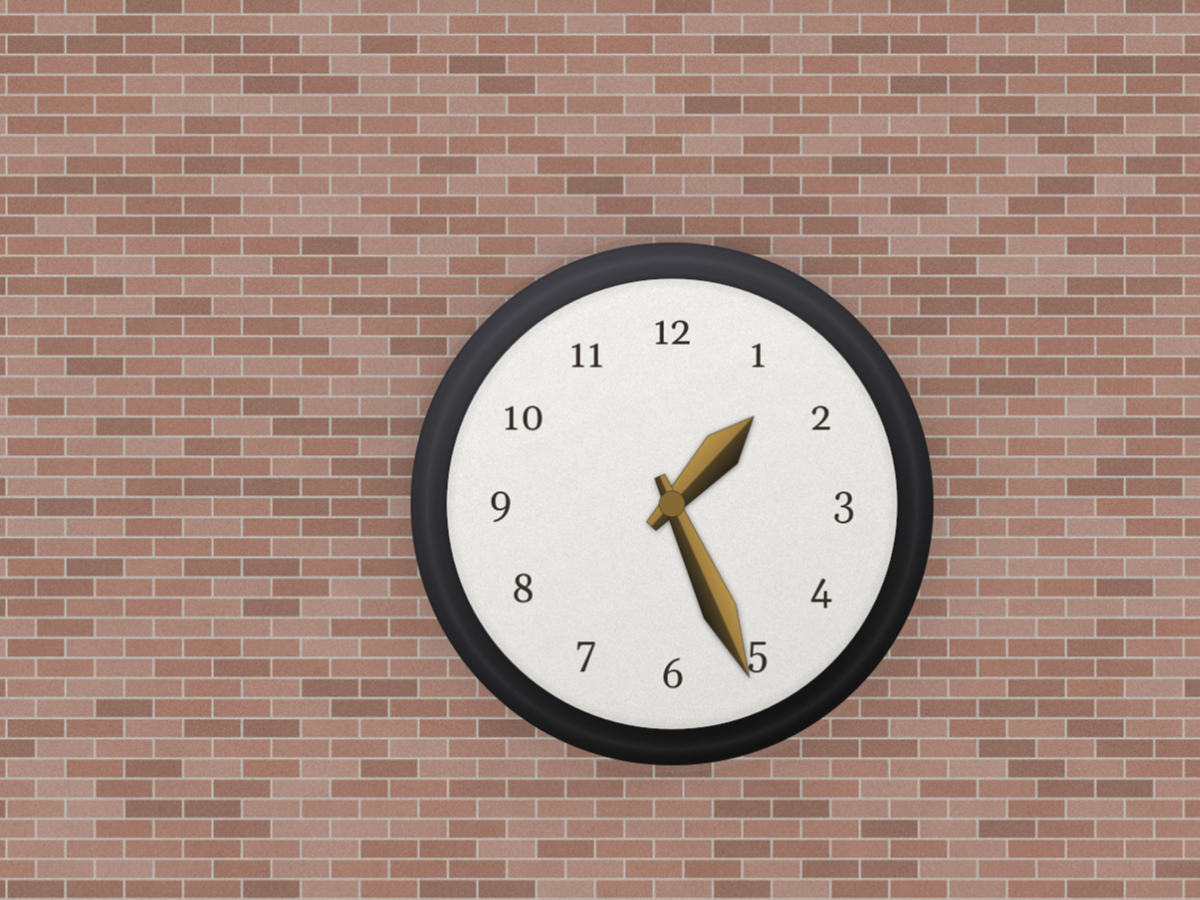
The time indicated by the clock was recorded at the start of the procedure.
1:26
